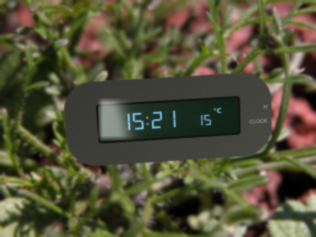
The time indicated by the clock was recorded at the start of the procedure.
15:21
